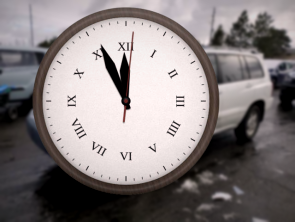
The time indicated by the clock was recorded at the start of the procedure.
11:56:01
